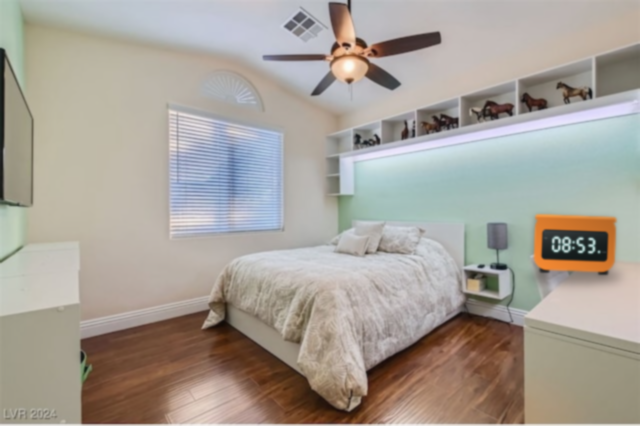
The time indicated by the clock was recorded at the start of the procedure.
8:53
